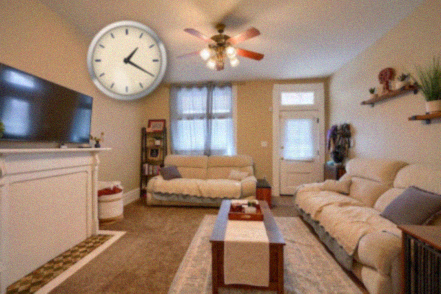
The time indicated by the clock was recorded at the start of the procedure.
1:20
